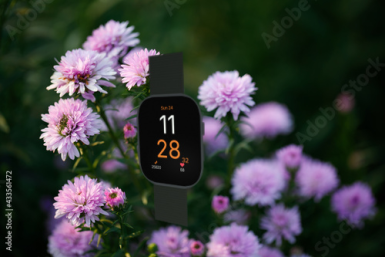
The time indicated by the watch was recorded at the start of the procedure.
11:28
